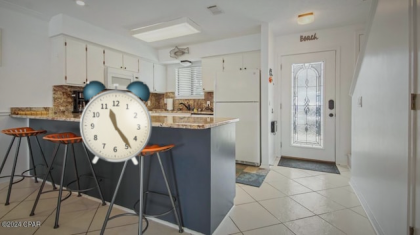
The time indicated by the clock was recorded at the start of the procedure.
11:24
